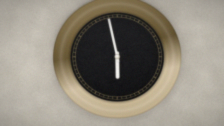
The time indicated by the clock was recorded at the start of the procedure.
5:58
